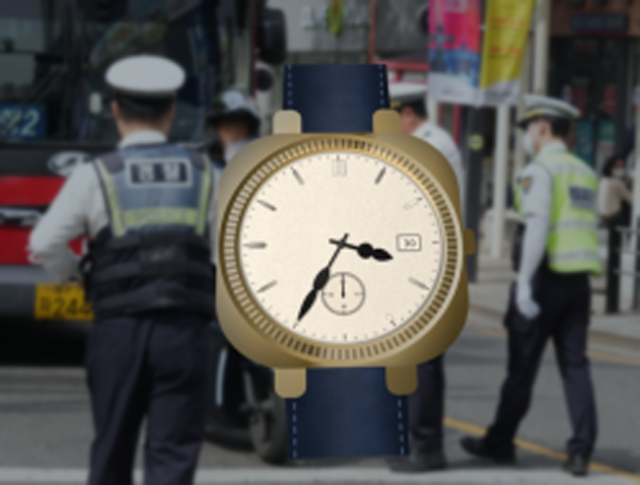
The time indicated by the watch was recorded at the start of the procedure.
3:35
